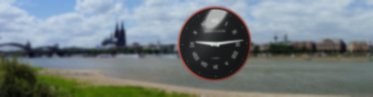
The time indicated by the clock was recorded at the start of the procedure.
9:14
